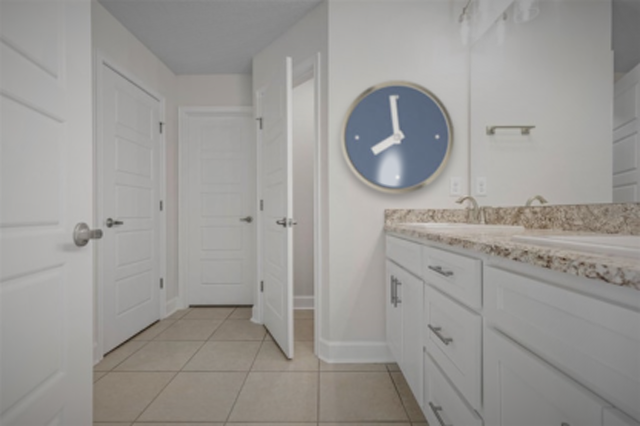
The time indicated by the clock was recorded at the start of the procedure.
7:59
